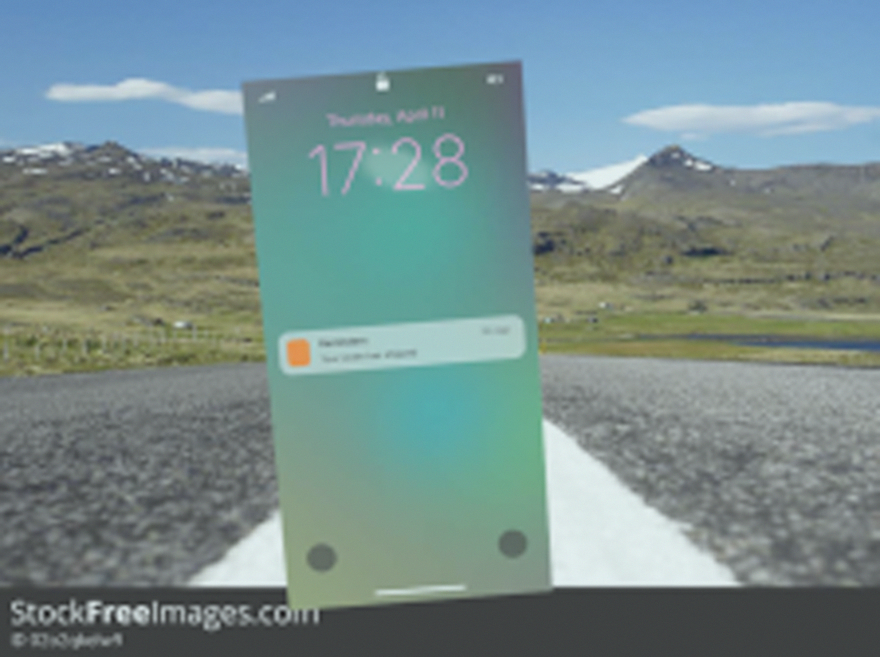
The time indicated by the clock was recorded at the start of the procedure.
17:28
